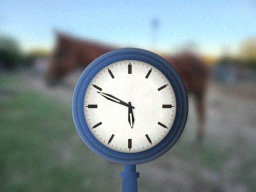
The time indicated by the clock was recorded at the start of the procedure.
5:49
